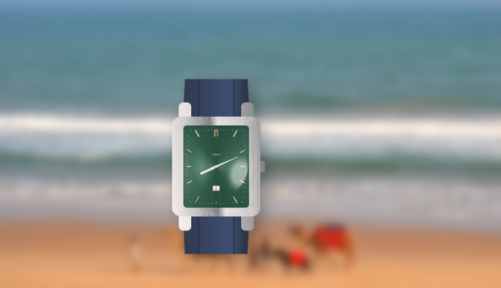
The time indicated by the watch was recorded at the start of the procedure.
8:11
